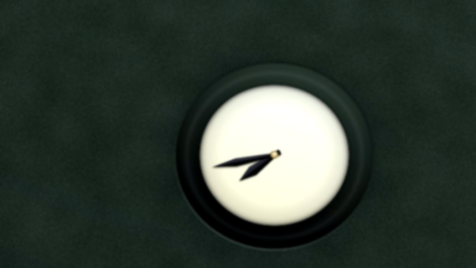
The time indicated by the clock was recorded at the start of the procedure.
7:43
